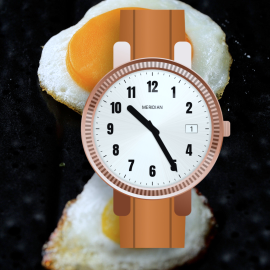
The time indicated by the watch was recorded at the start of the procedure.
10:25
